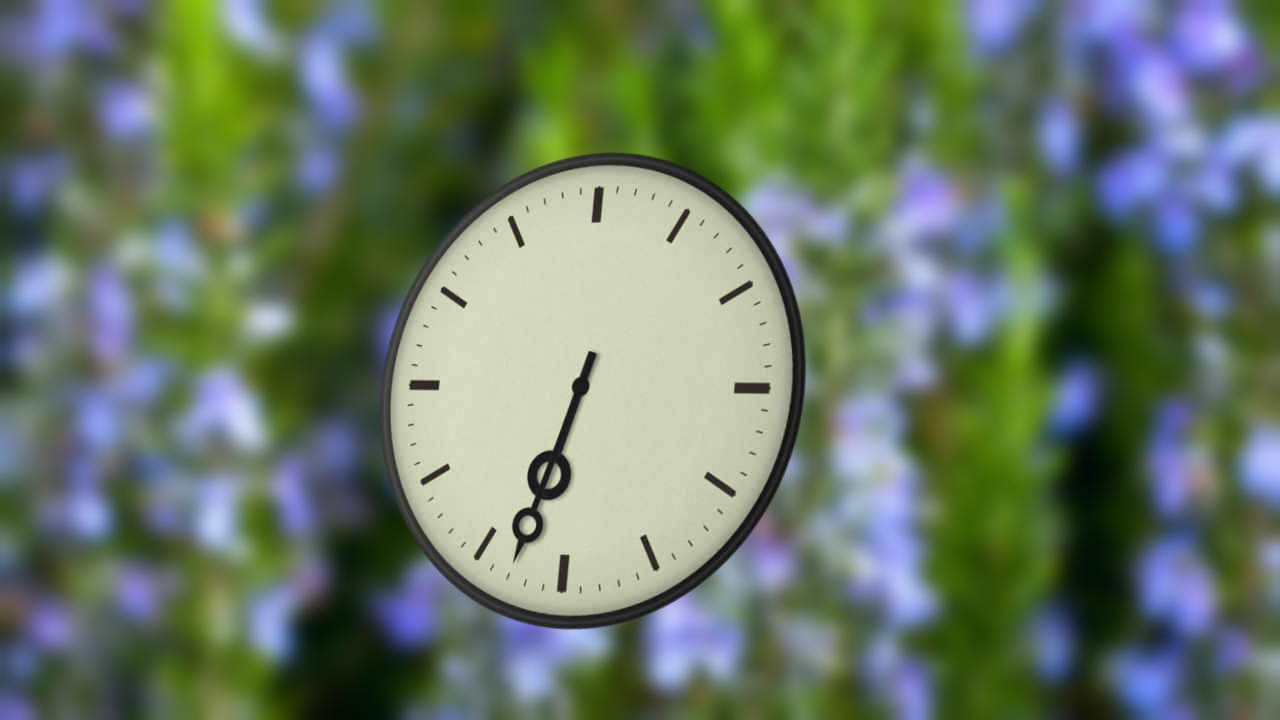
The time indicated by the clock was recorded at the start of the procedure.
6:33
